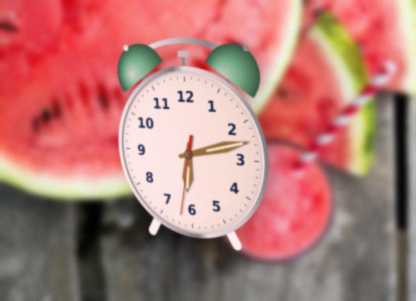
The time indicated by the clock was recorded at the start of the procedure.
6:12:32
